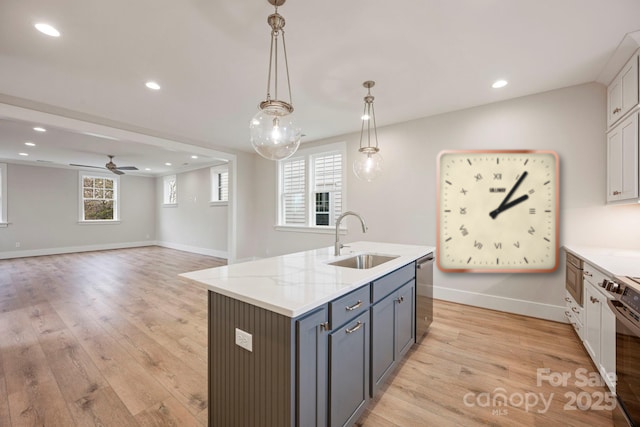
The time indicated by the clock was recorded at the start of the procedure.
2:06
